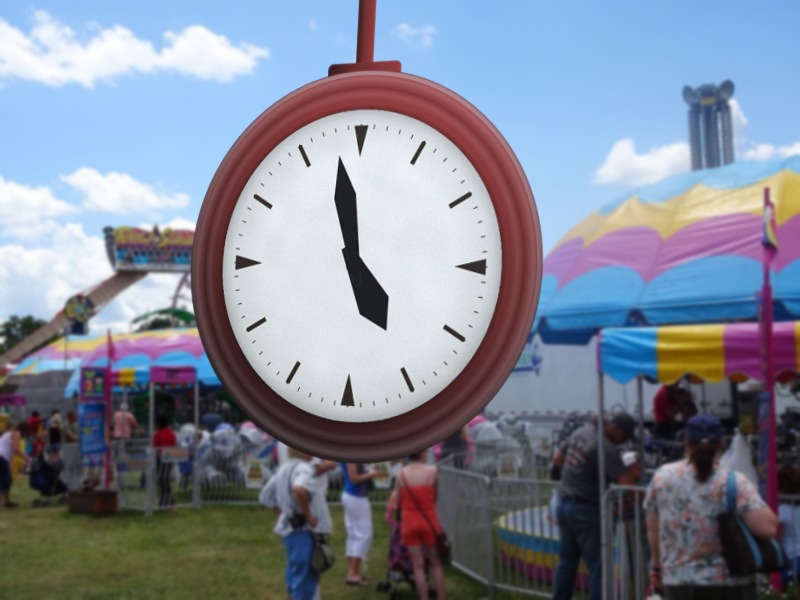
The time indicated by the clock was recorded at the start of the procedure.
4:58
